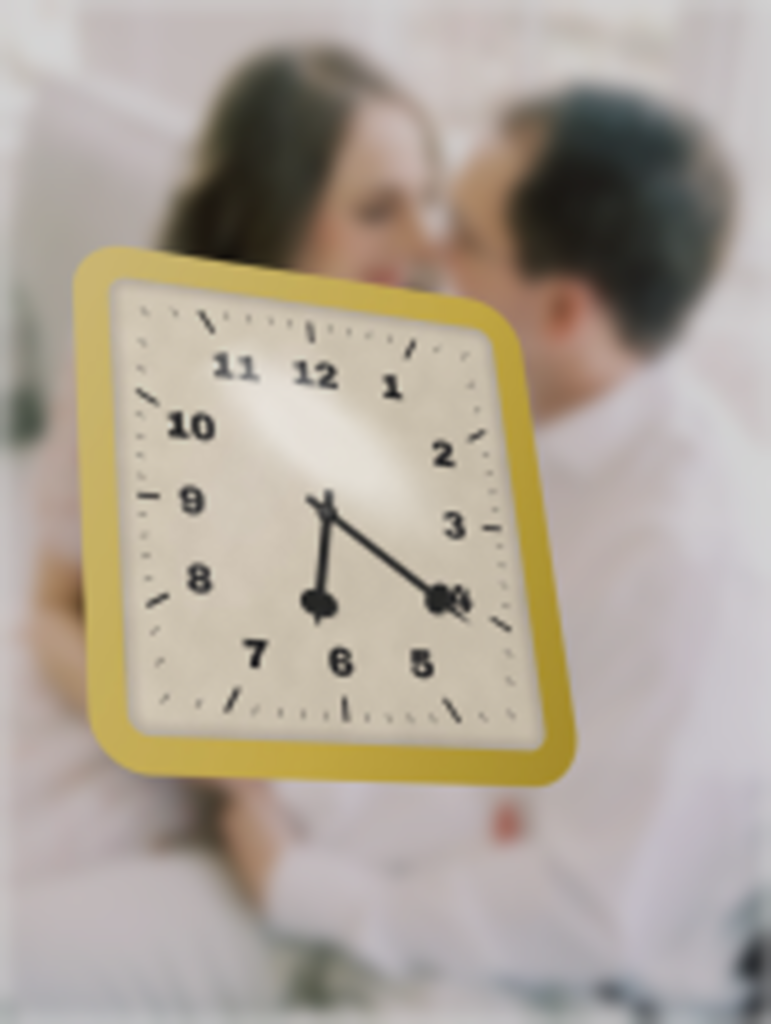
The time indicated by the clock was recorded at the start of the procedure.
6:21
